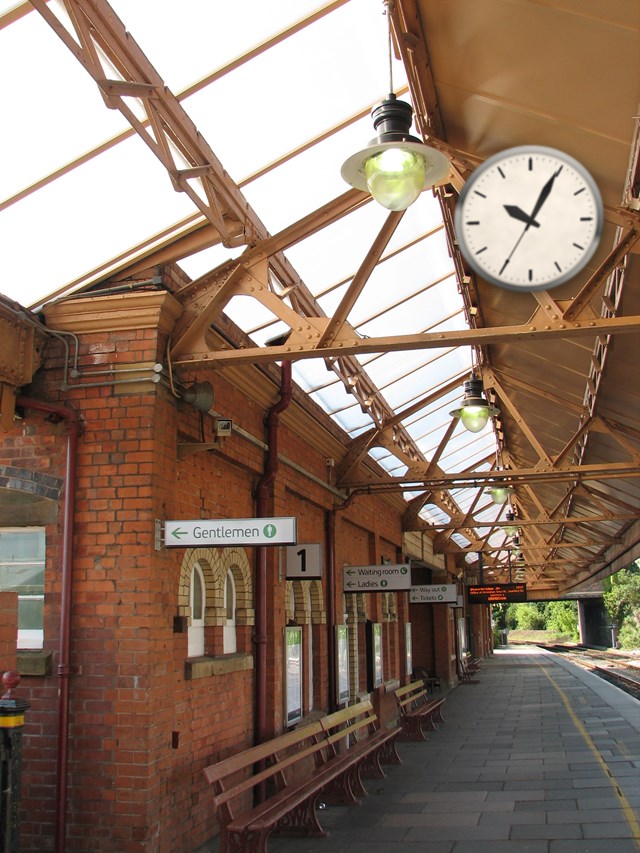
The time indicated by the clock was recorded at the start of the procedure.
10:04:35
